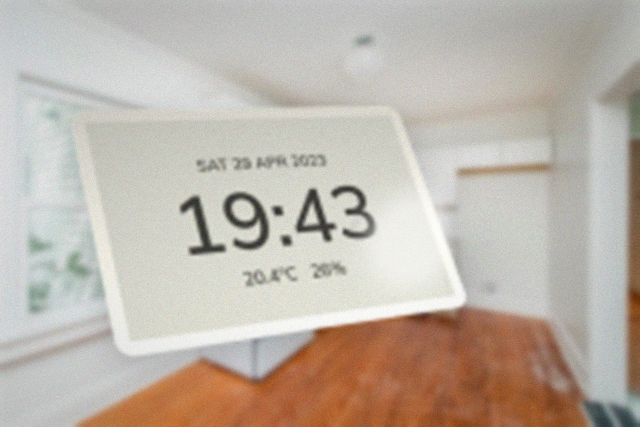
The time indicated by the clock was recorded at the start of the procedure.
19:43
